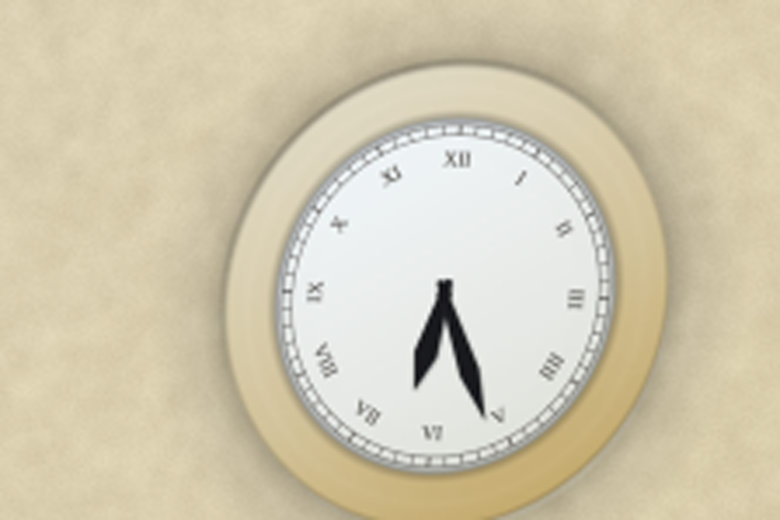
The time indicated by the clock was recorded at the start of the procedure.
6:26
